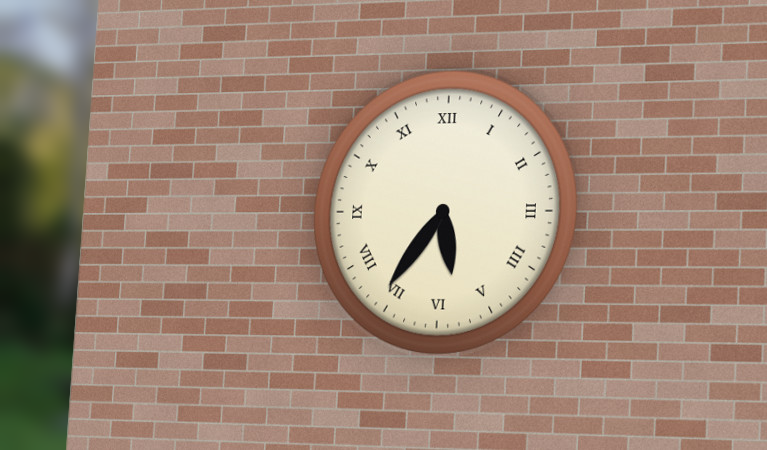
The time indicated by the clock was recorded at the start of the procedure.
5:36
